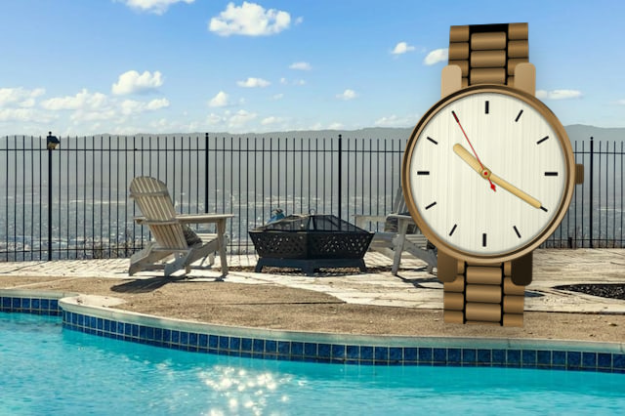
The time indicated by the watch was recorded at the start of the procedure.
10:19:55
